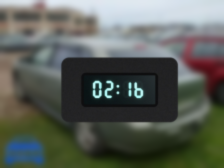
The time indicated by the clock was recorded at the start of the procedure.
2:16
